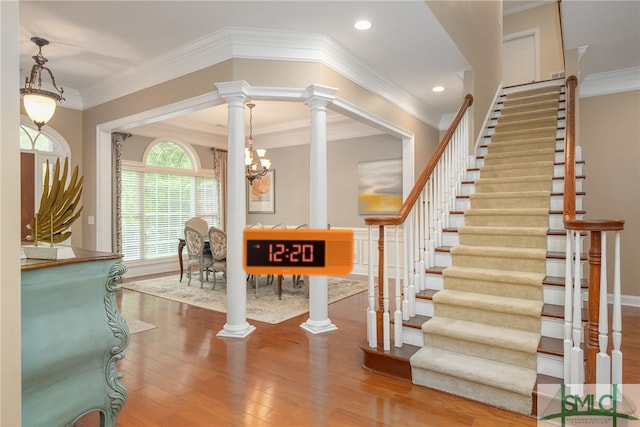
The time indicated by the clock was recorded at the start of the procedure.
12:20
